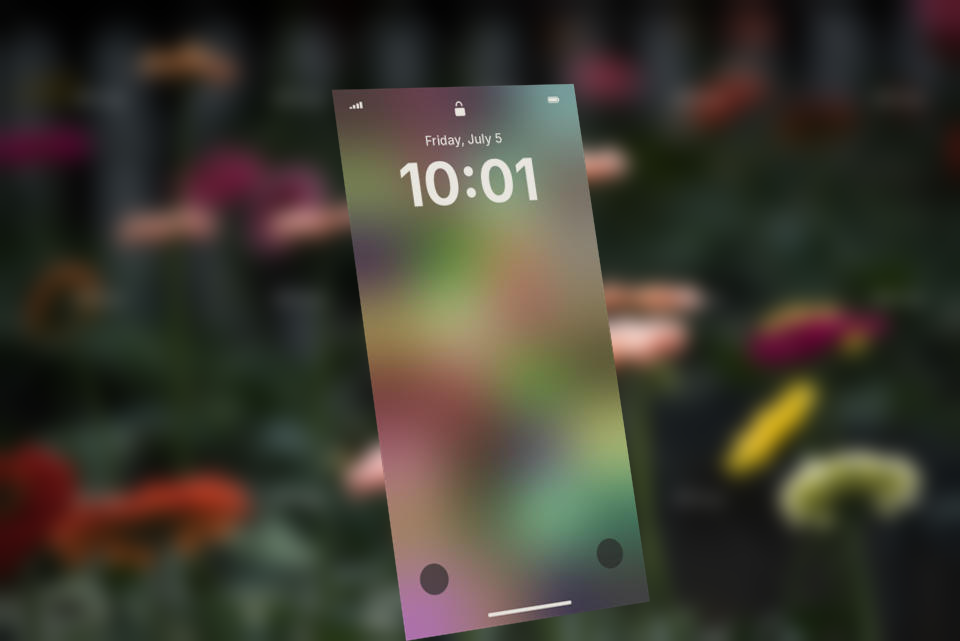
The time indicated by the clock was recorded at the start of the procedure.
10:01
